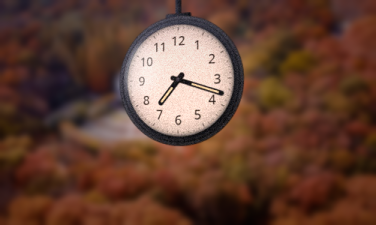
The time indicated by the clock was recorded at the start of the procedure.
7:18
